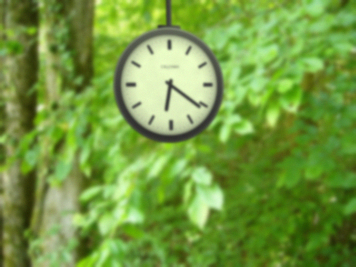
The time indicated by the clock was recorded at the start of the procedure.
6:21
